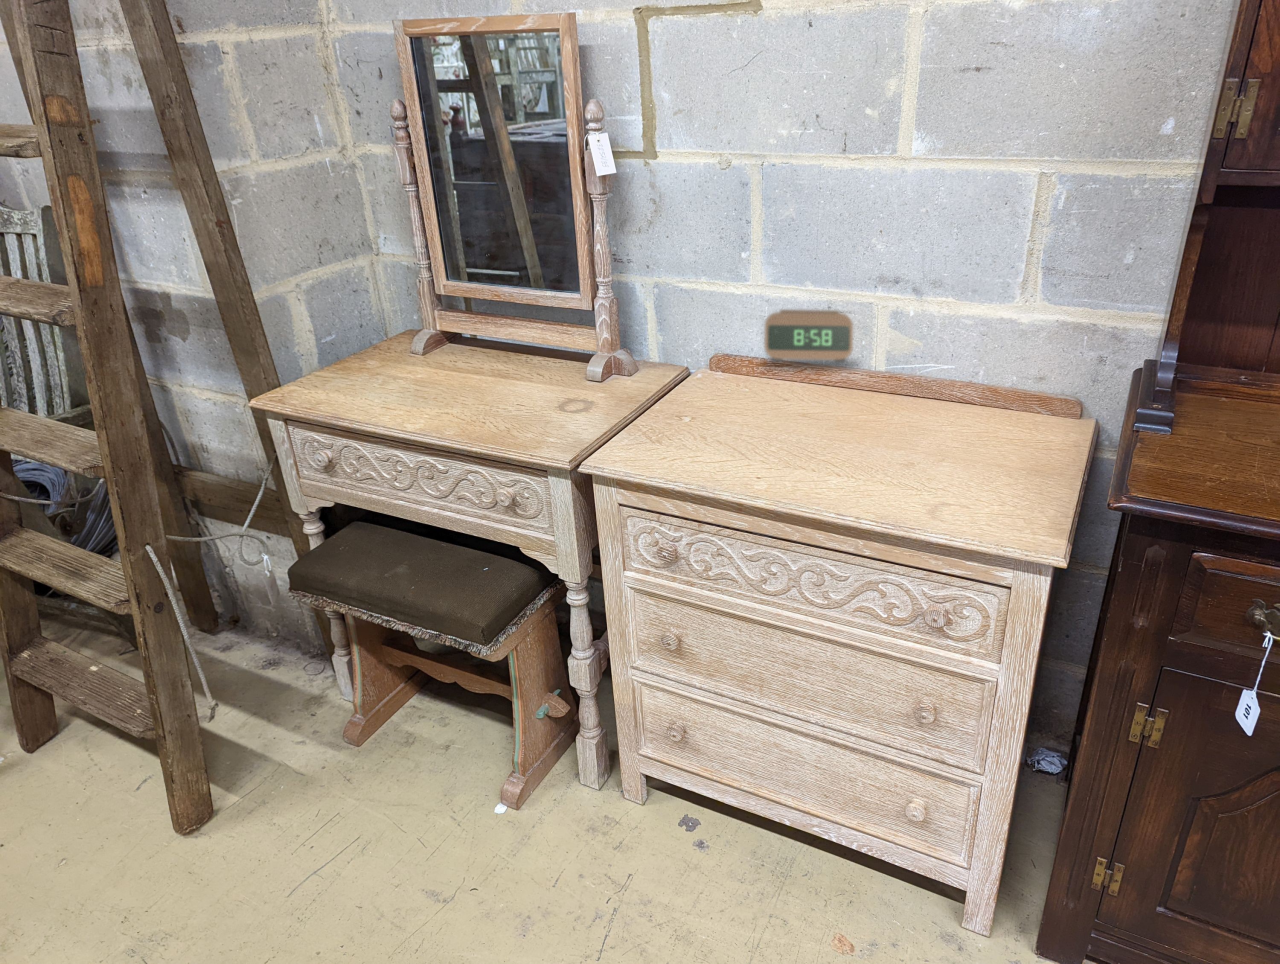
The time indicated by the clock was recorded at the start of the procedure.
8:58
